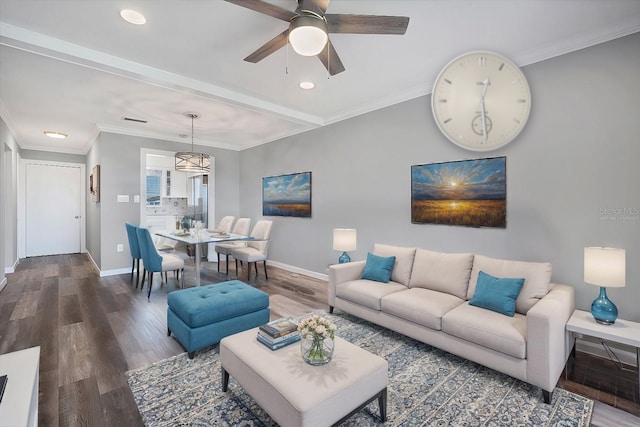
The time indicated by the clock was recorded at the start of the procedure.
12:29
